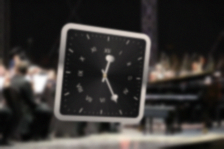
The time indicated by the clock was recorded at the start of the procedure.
12:25
